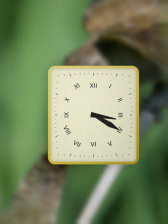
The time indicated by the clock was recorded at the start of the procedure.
3:20
